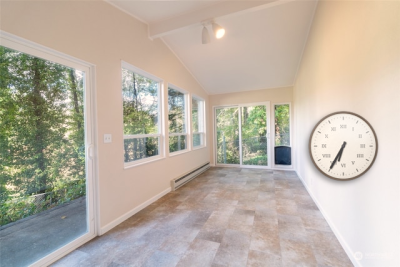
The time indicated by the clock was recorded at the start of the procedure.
6:35
